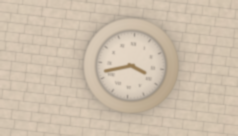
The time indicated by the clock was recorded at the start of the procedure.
3:42
